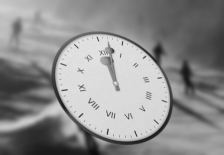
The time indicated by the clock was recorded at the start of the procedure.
12:02
